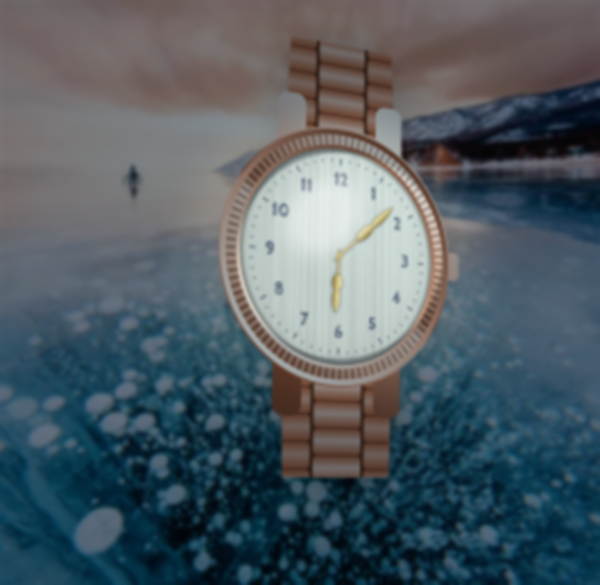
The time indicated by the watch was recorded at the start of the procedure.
6:08
